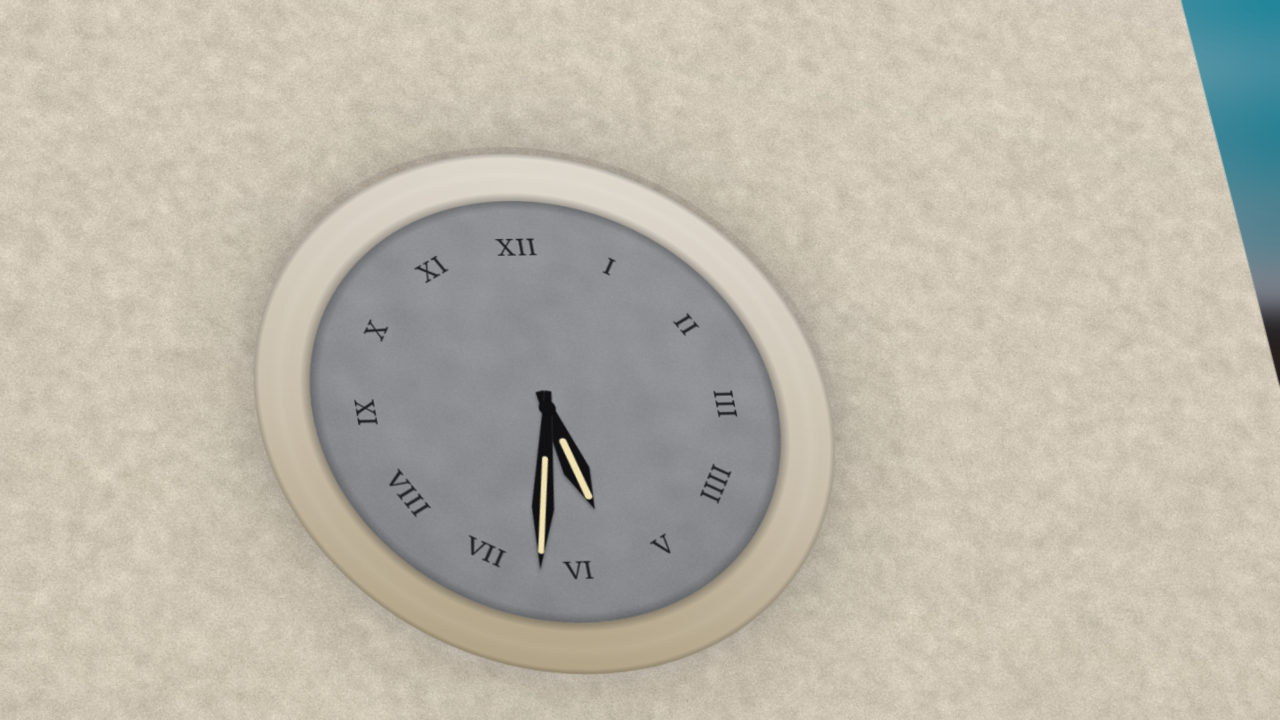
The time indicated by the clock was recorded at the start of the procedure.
5:32
